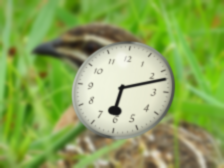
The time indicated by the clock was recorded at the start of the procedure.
6:12
